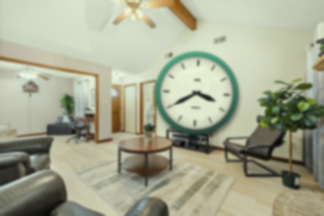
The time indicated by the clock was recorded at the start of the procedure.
3:40
